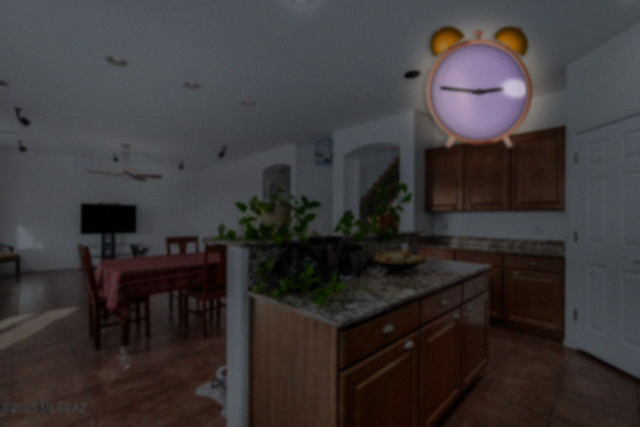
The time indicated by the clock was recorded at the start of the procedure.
2:46
